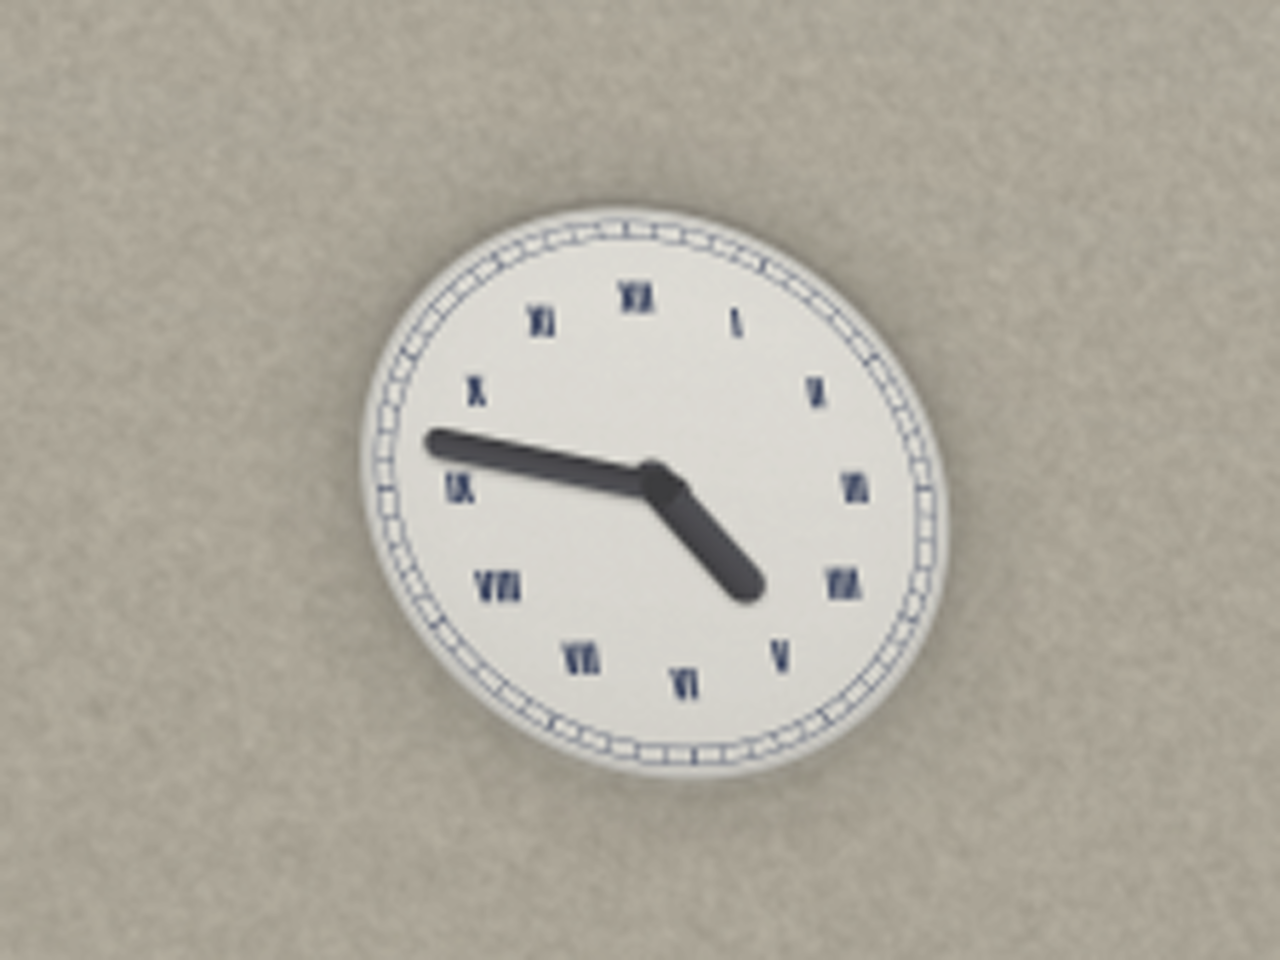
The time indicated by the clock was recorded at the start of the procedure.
4:47
